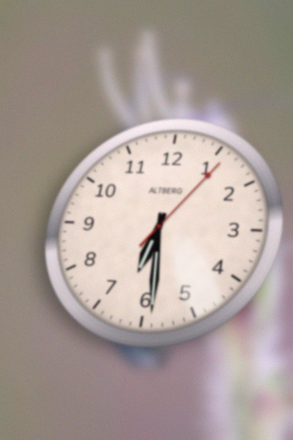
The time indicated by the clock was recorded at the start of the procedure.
6:29:06
